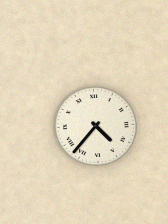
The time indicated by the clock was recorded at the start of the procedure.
4:37
